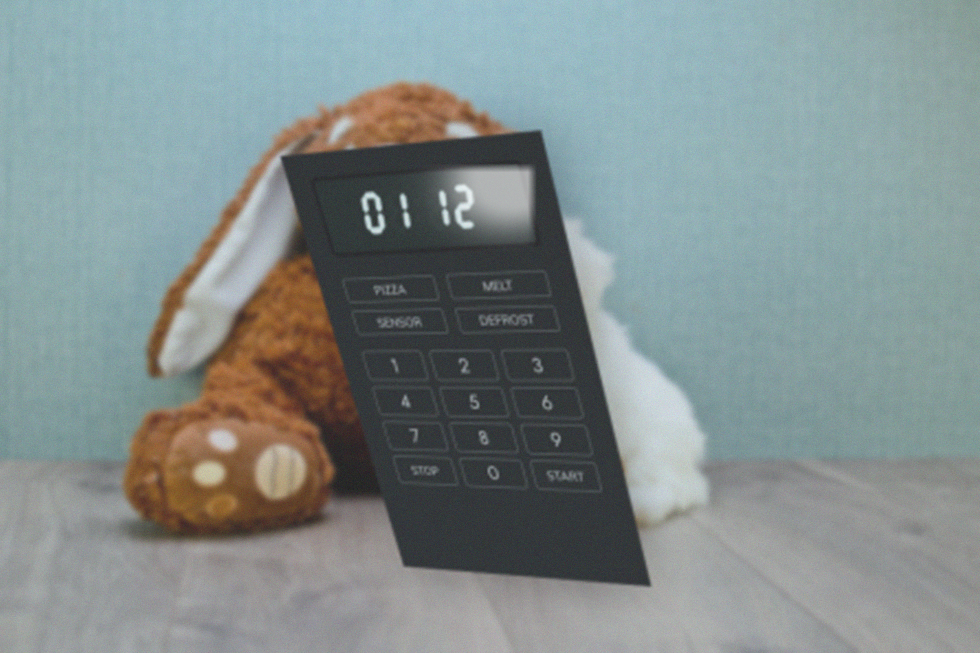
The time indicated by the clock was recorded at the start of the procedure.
1:12
